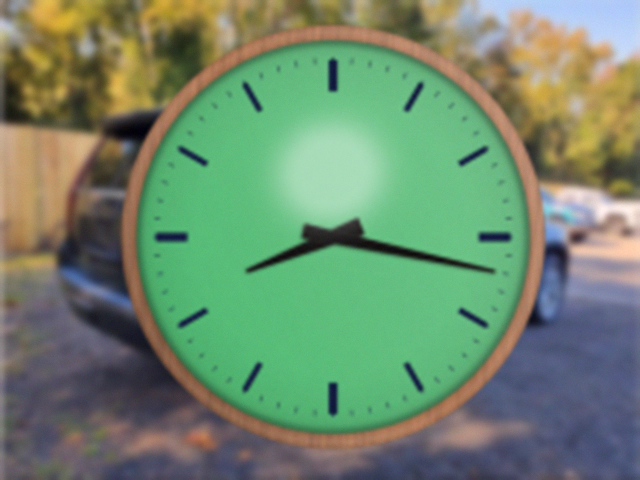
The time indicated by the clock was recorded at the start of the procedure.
8:17
